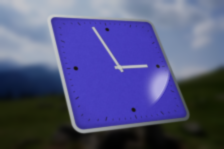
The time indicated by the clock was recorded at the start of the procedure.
2:57
